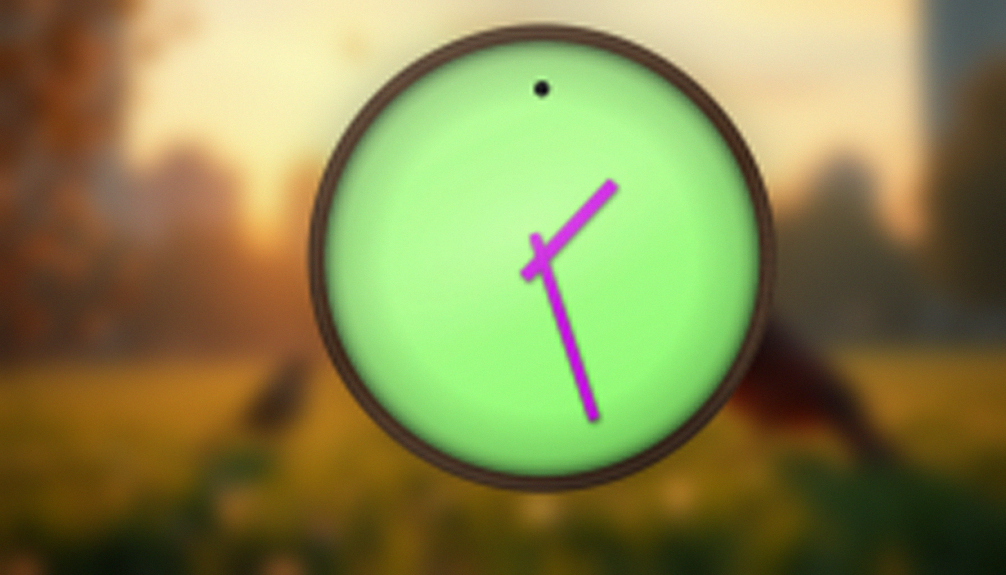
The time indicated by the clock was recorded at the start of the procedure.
1:27
